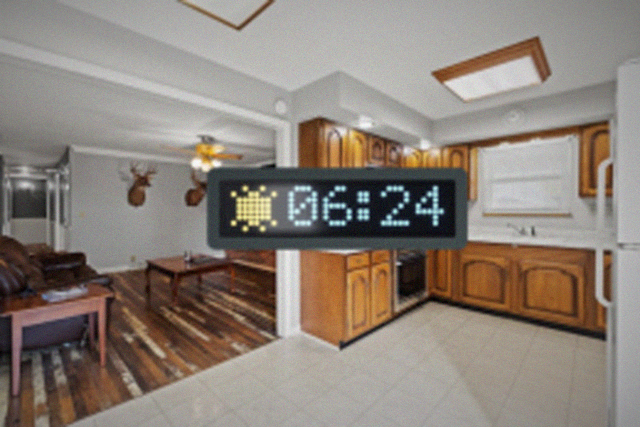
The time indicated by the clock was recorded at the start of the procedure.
6:24
